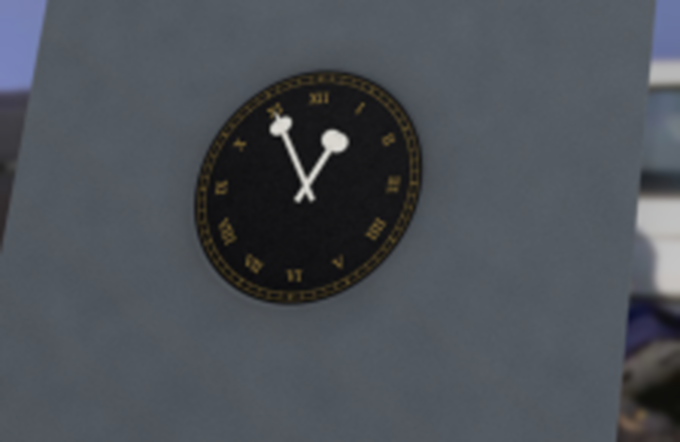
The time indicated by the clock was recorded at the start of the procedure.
12:55
